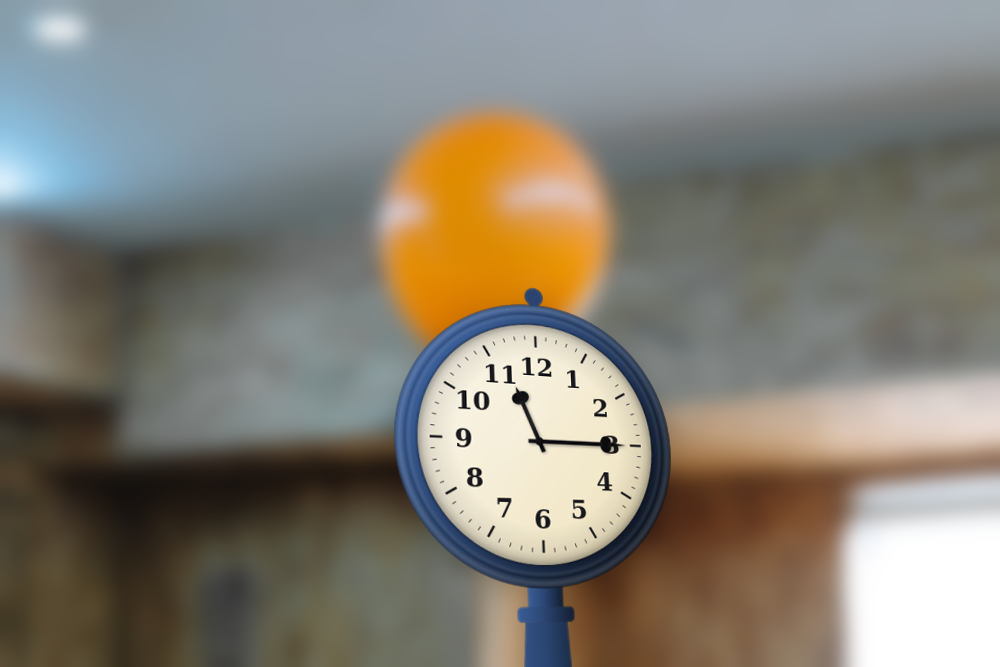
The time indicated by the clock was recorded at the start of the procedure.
11:15
